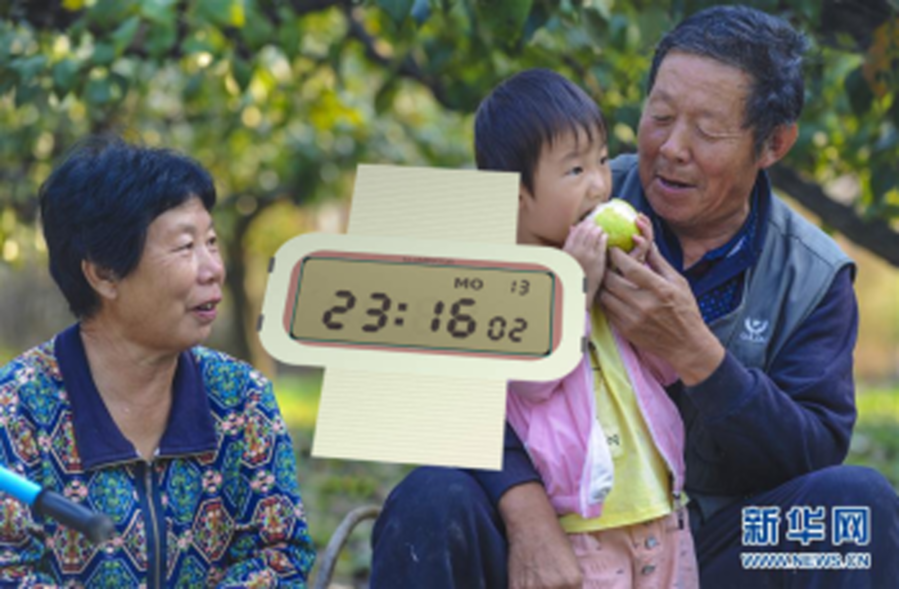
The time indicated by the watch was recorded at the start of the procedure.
23:16:02
